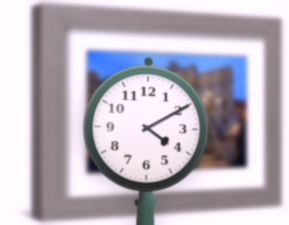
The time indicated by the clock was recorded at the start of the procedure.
4:10
